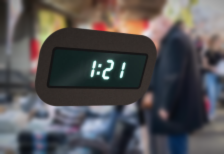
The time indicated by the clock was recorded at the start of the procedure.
1:21
